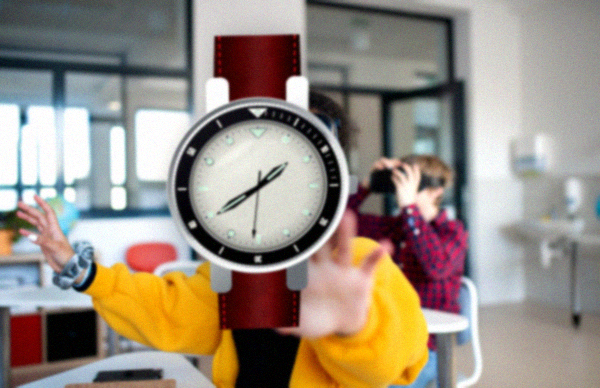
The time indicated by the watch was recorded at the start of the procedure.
1:39:31
